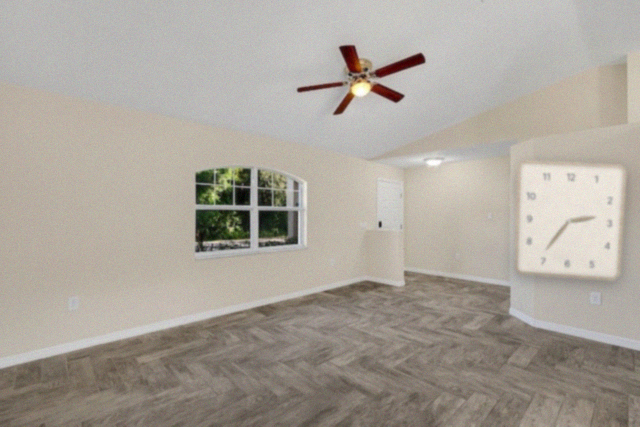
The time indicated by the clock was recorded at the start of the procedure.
2:36
